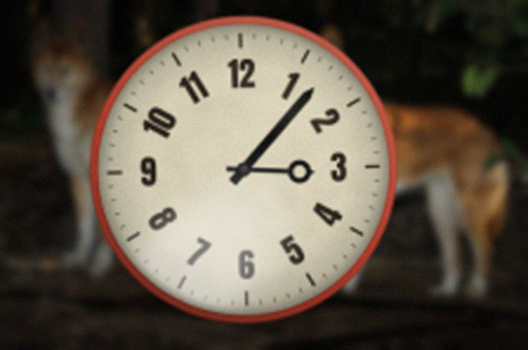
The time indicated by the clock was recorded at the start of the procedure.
3:07
